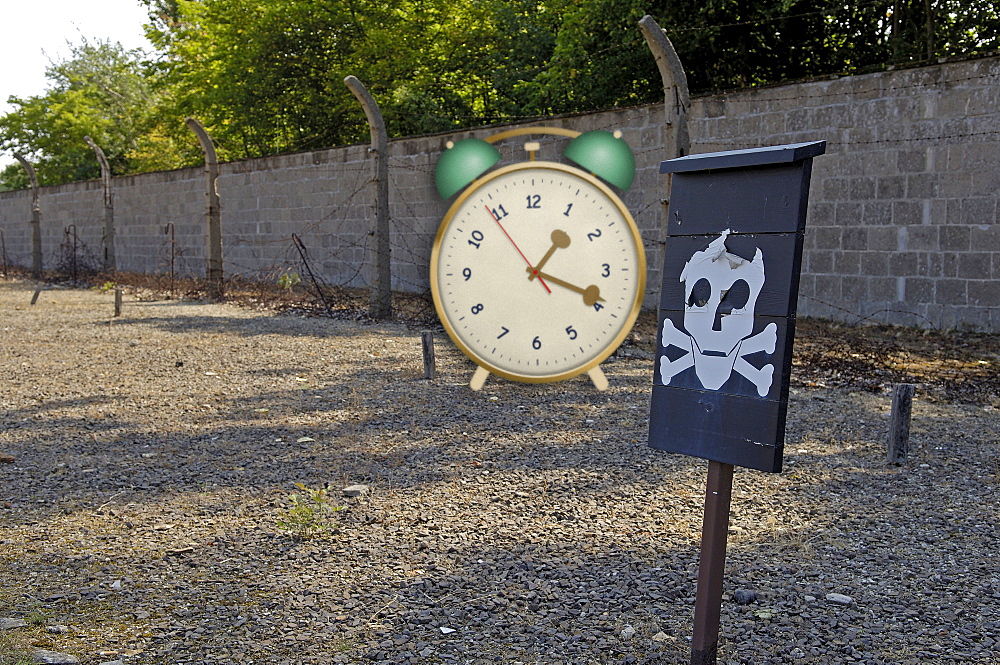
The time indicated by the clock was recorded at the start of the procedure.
1:18:54
